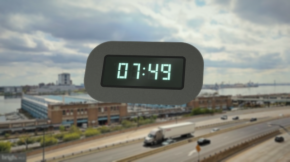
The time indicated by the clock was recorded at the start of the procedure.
7:49
